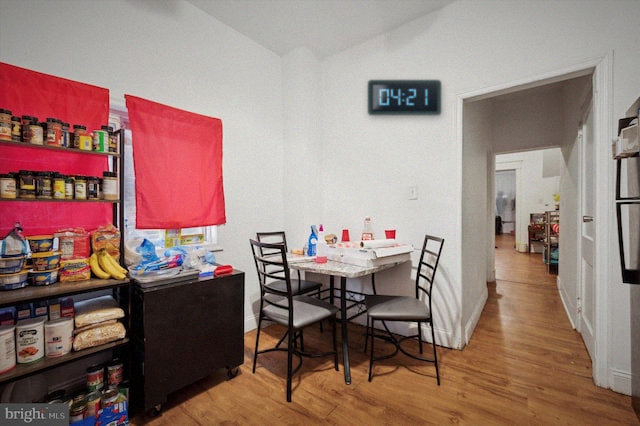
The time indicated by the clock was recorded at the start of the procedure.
4:21
